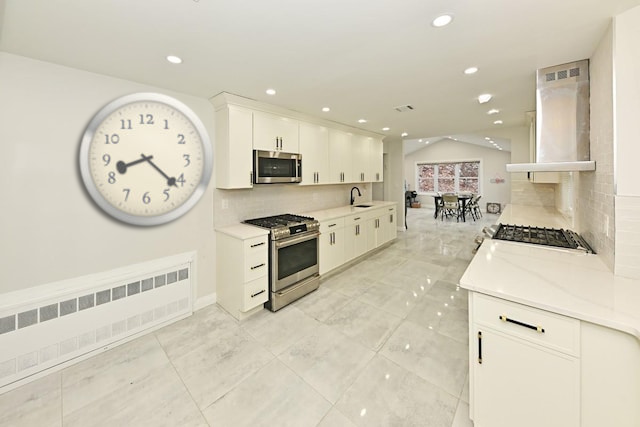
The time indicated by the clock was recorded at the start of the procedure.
8:22
